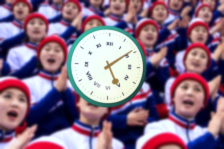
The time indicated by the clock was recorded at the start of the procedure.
5:09
